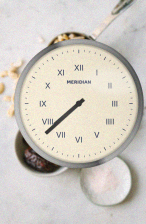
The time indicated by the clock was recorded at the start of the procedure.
7:38
